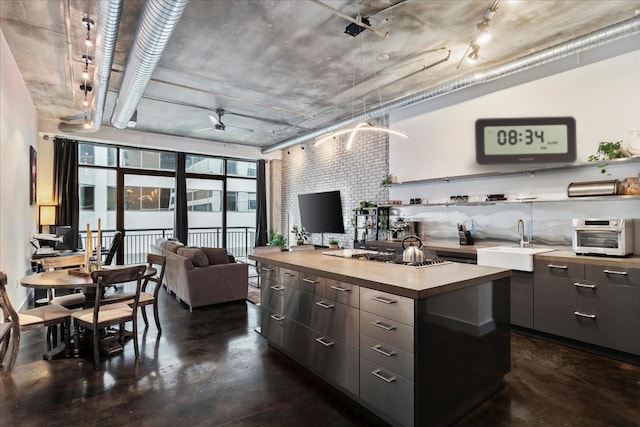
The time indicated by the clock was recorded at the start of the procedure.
8:34
